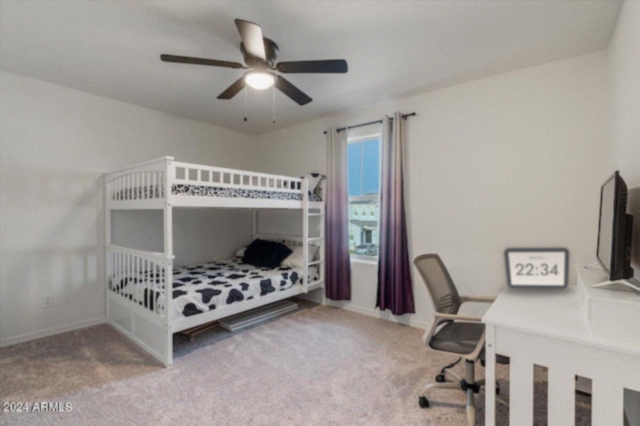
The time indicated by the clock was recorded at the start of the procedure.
22:34
